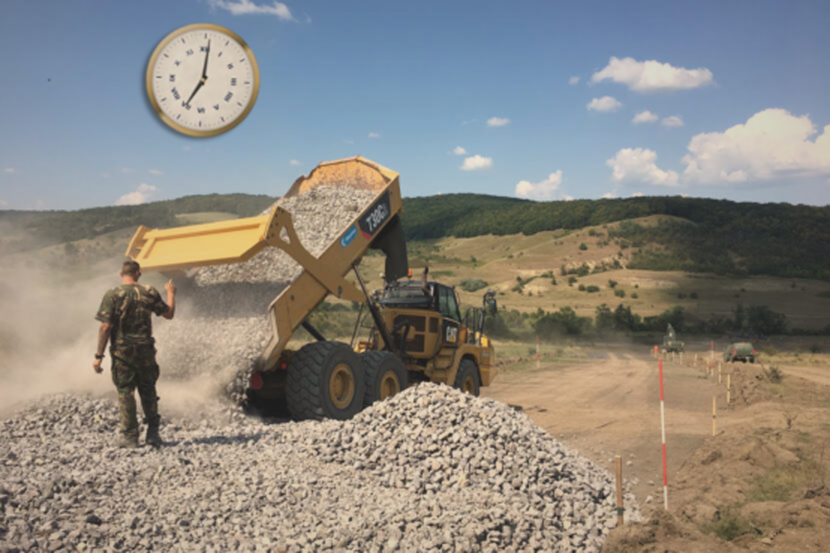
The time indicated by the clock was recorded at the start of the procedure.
7:01
